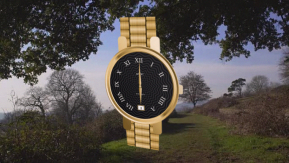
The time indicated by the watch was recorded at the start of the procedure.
6:00
